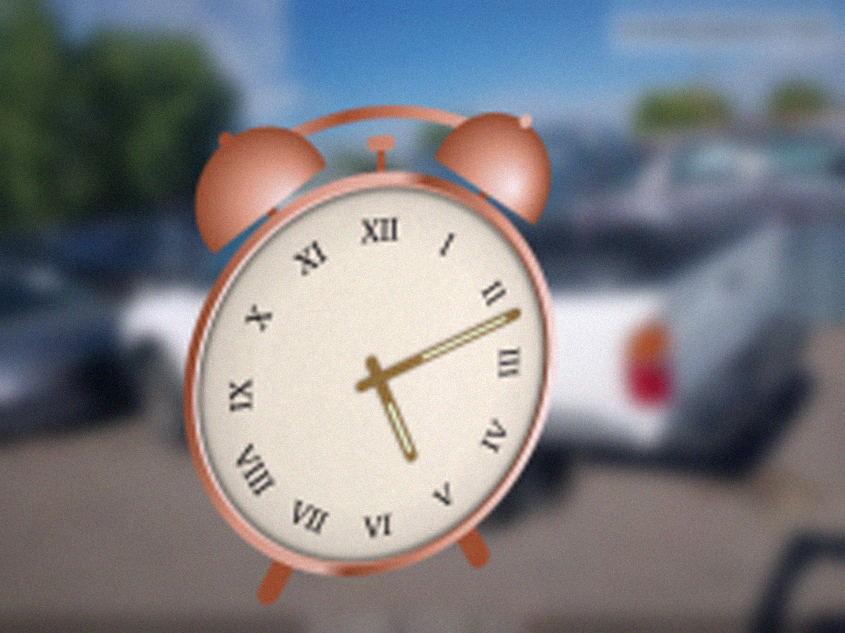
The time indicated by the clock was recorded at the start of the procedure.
5:12
